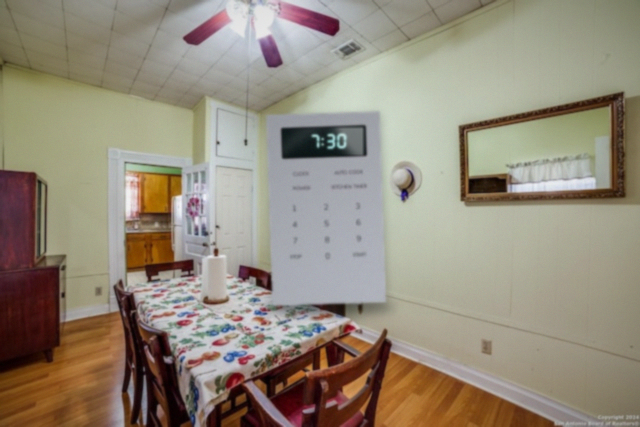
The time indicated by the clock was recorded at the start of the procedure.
7:30
